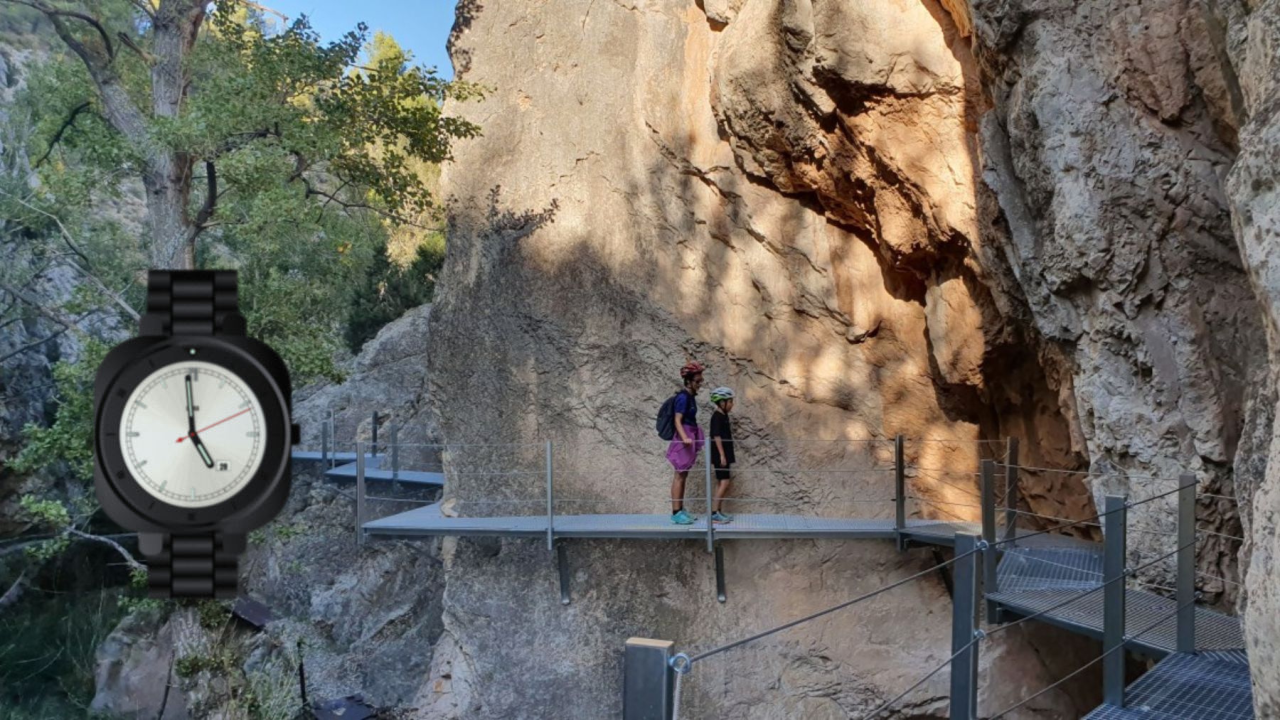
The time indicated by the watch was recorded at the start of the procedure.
4:59:11
